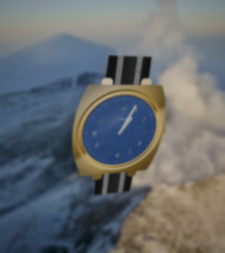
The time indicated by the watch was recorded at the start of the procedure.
1:04
